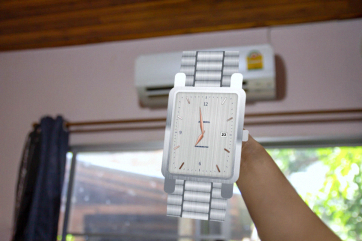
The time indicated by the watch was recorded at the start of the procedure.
6:58
